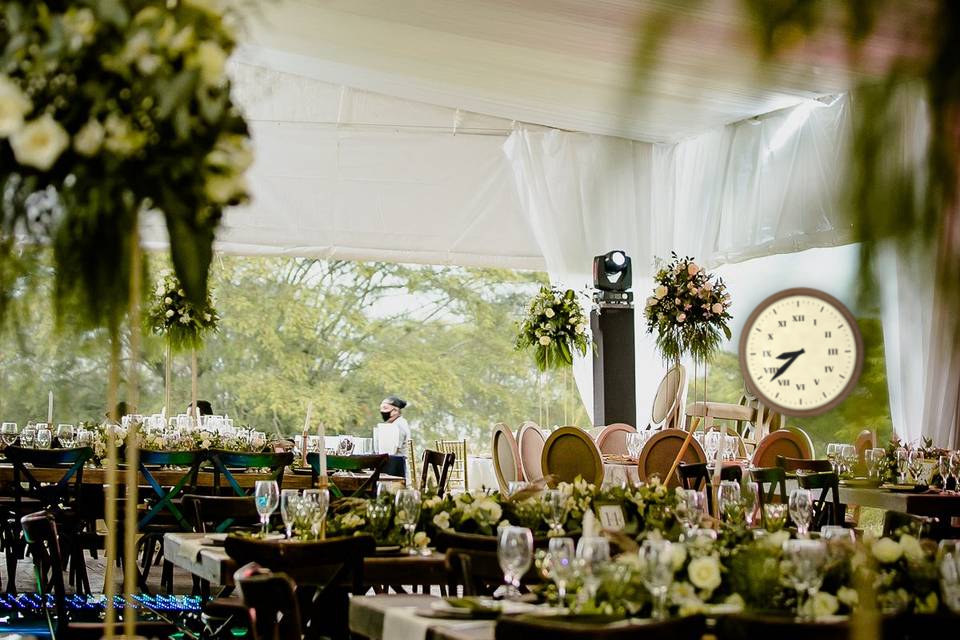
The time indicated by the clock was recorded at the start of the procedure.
8:38
